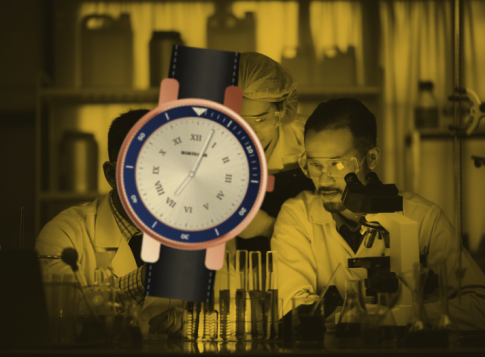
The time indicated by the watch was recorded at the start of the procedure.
7:03
